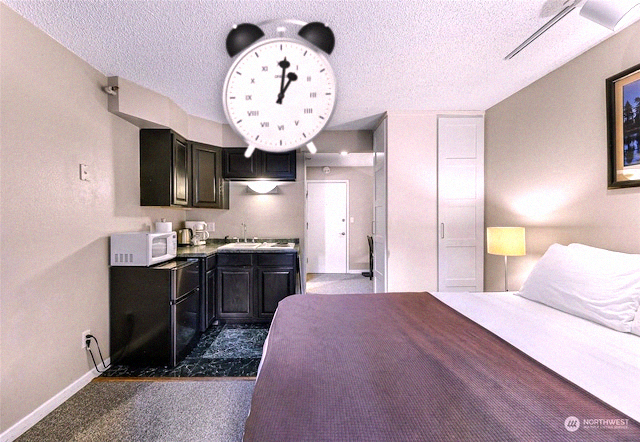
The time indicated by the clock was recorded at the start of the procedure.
1:01
